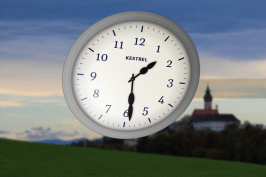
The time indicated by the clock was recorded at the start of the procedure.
1:29
